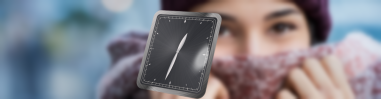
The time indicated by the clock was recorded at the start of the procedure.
12:32
